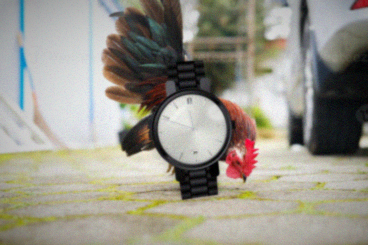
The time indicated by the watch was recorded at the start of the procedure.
11:49
